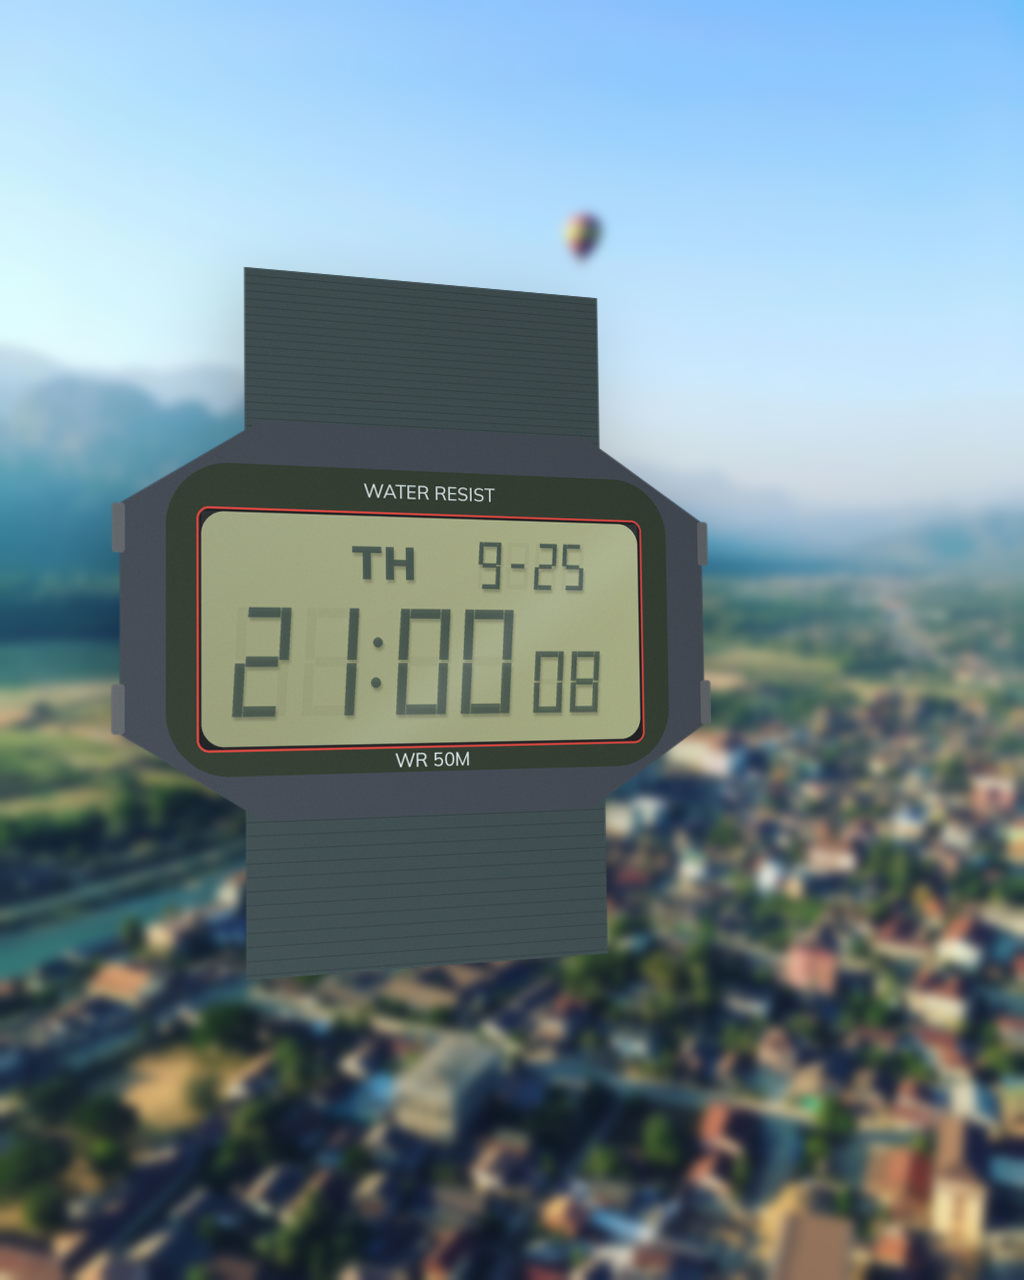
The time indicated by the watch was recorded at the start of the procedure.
21:00:08
